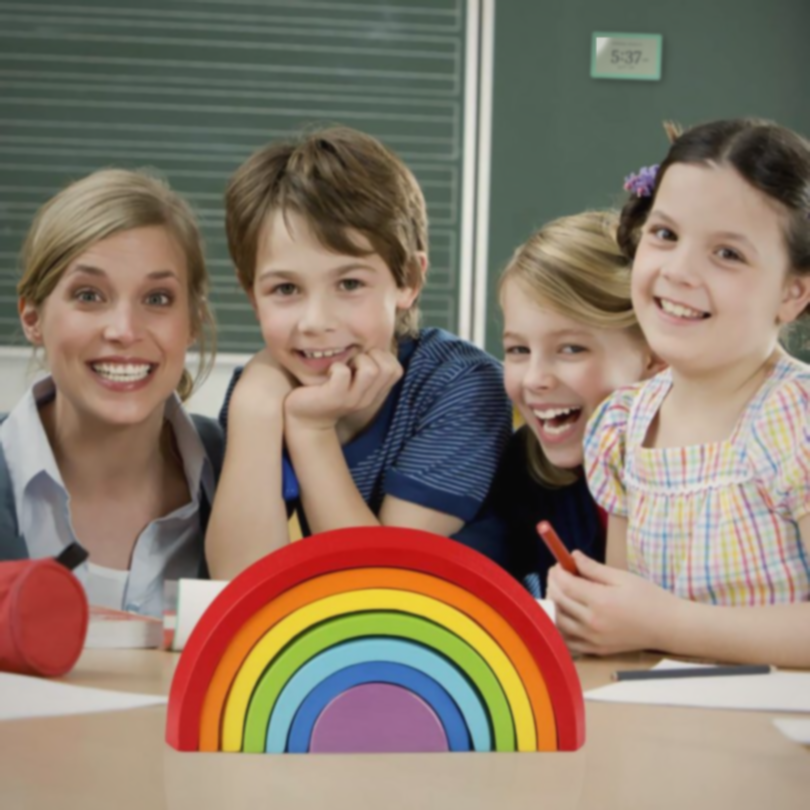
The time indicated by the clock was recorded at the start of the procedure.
5:37
